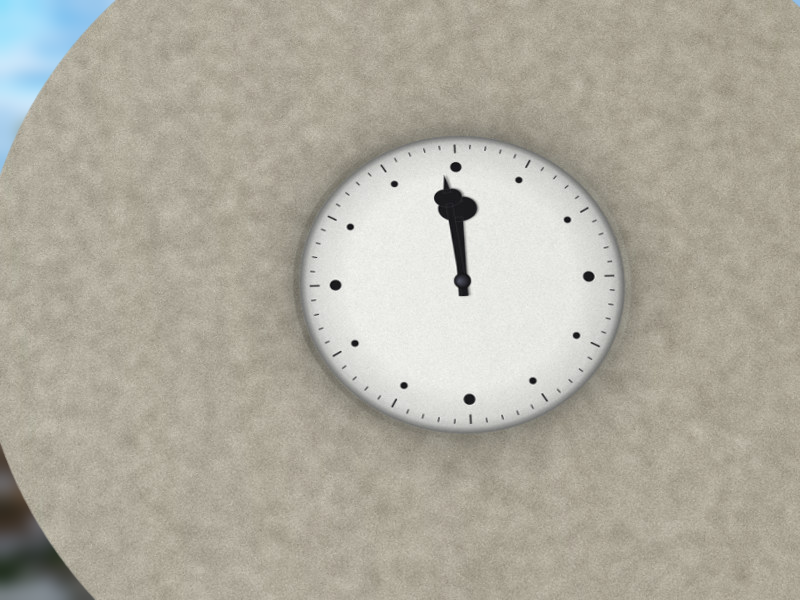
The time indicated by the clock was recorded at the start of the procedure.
11:59
